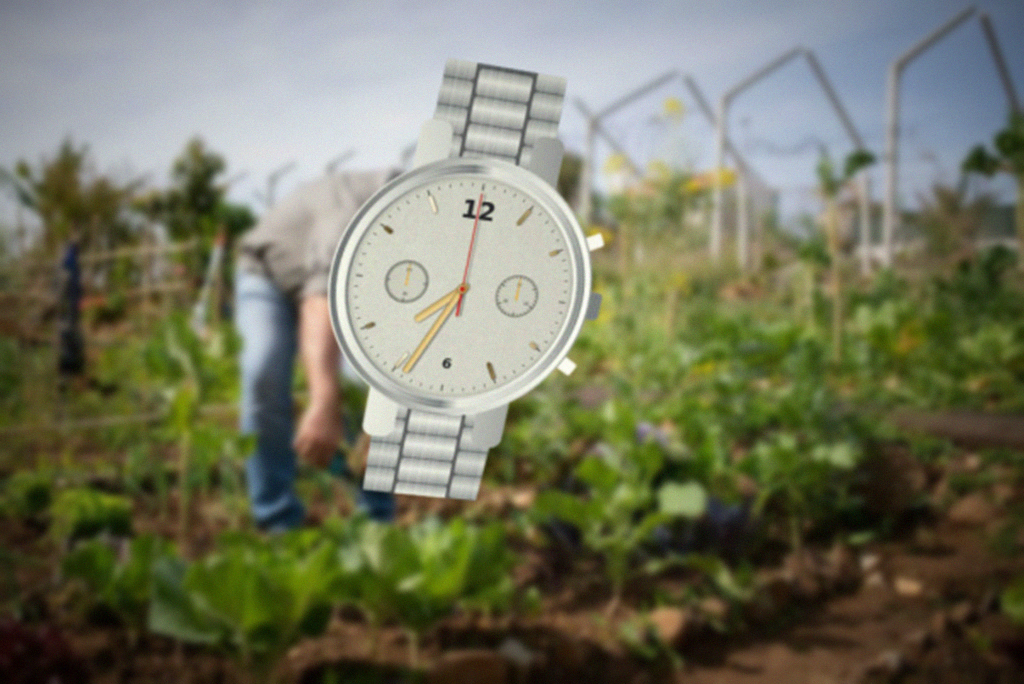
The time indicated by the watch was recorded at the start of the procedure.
7:34
